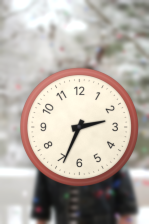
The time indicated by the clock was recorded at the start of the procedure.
2:34
